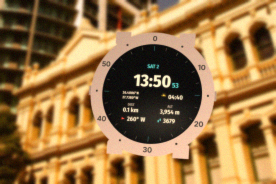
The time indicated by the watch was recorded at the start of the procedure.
13:50
